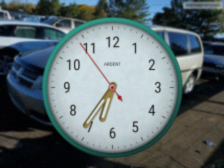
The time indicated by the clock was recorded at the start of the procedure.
6:35:54
